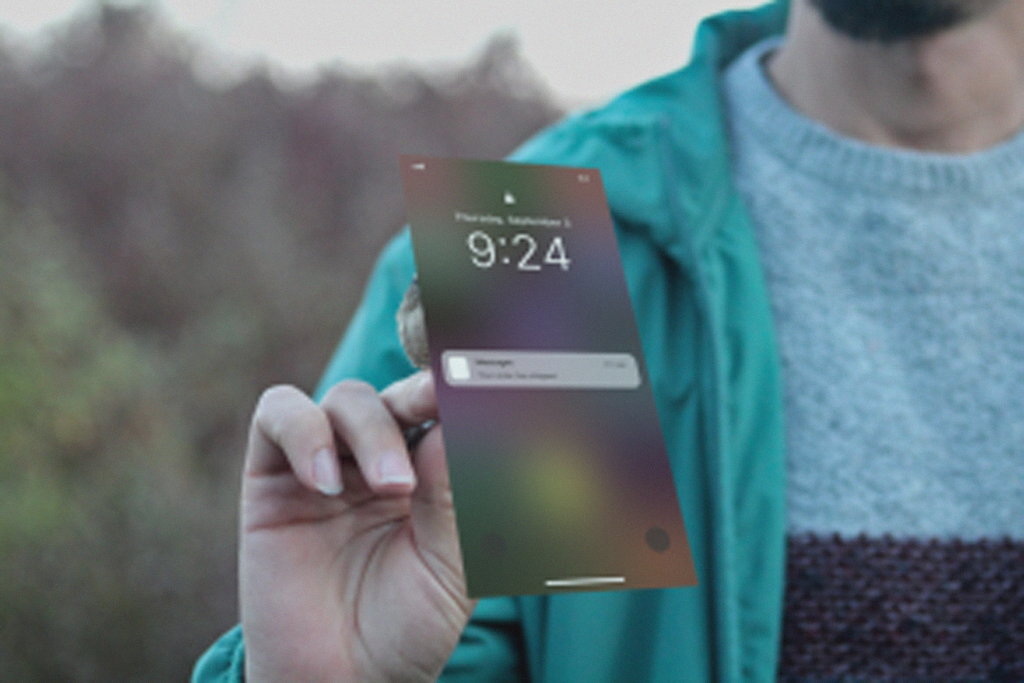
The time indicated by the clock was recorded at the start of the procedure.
9:24
